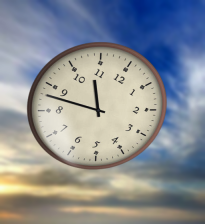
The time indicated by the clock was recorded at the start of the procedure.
10:43
